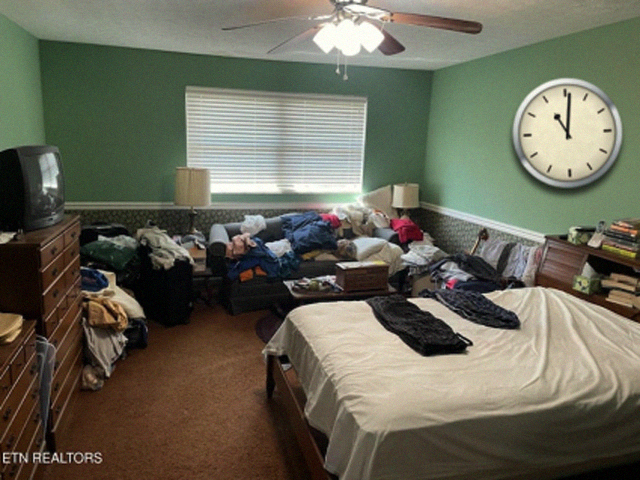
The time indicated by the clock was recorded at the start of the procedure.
11:01
